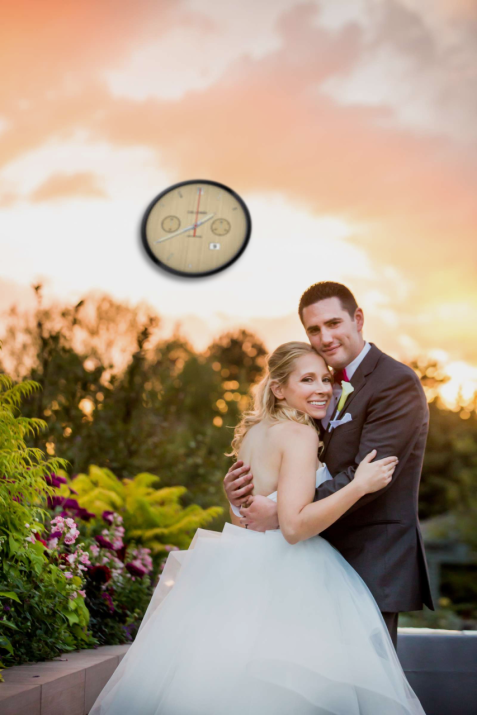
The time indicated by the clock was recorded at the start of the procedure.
1:40
